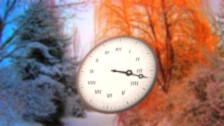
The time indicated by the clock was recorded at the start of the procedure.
3:17
